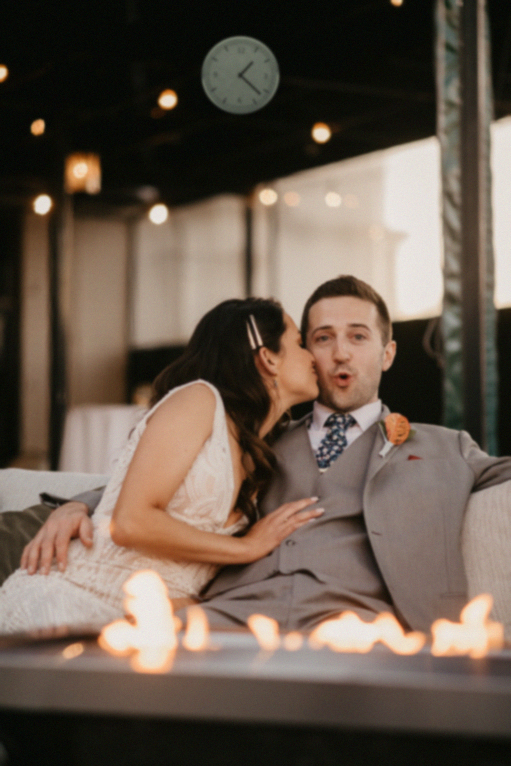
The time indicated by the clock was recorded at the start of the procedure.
1:22
